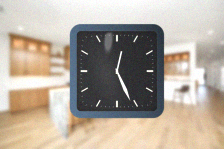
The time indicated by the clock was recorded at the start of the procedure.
12:26
